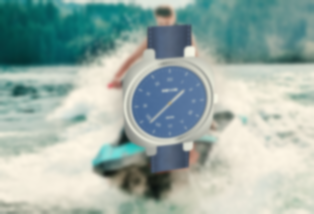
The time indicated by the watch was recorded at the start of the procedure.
1:38
